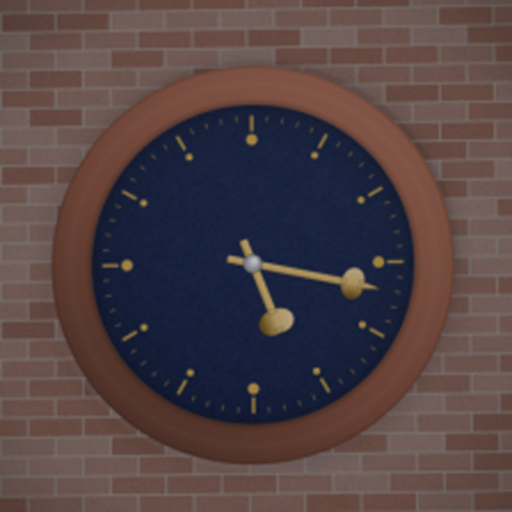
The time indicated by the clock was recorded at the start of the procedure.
5:17
